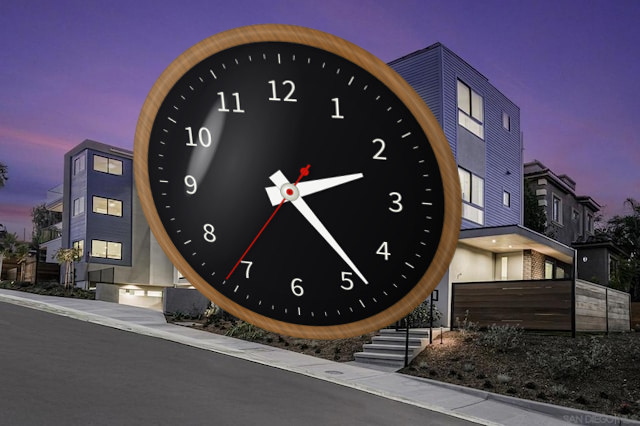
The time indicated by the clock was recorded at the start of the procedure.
2:23:36
